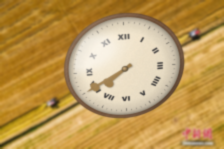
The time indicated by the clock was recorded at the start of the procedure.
7:40
